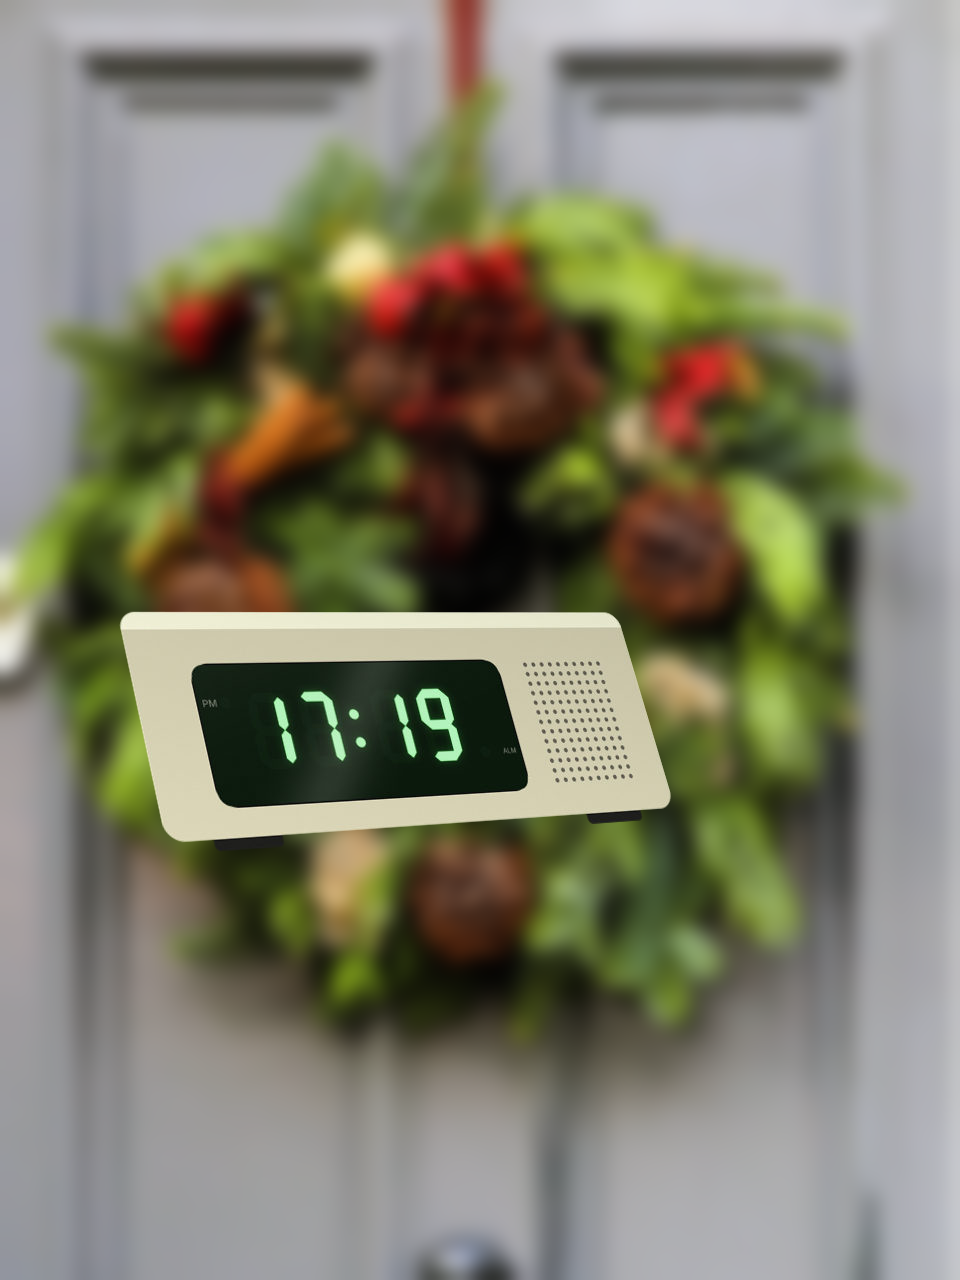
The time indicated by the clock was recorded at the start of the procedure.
17:19
